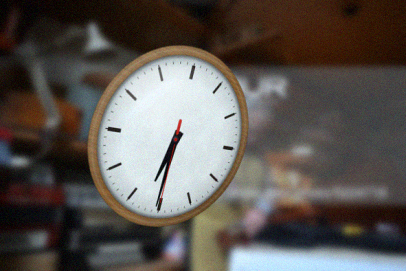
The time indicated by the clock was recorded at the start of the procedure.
6:30:30
